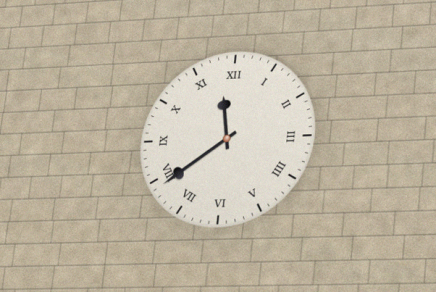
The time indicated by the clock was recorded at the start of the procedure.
11:39
